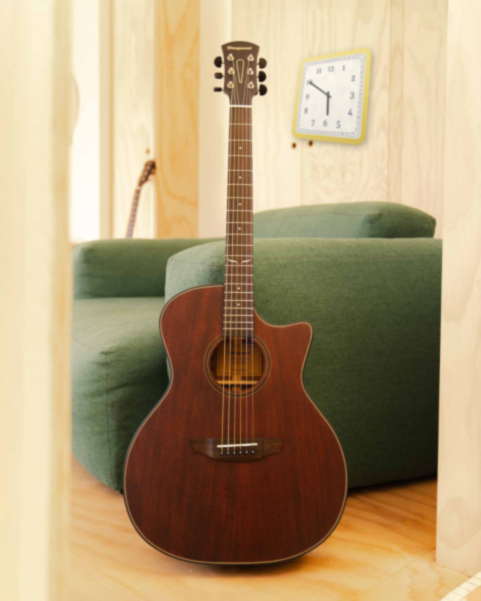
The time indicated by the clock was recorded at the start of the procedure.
5:50
